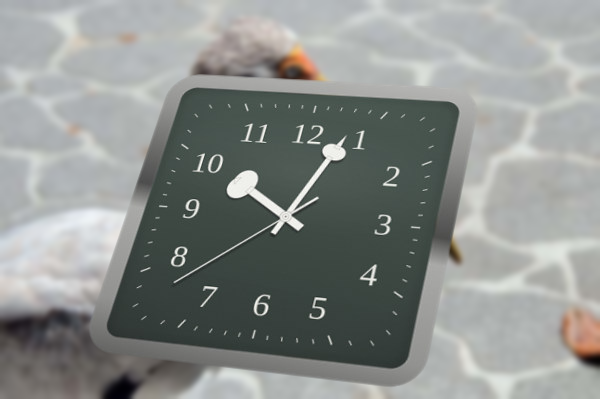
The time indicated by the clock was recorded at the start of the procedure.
10:03:38
